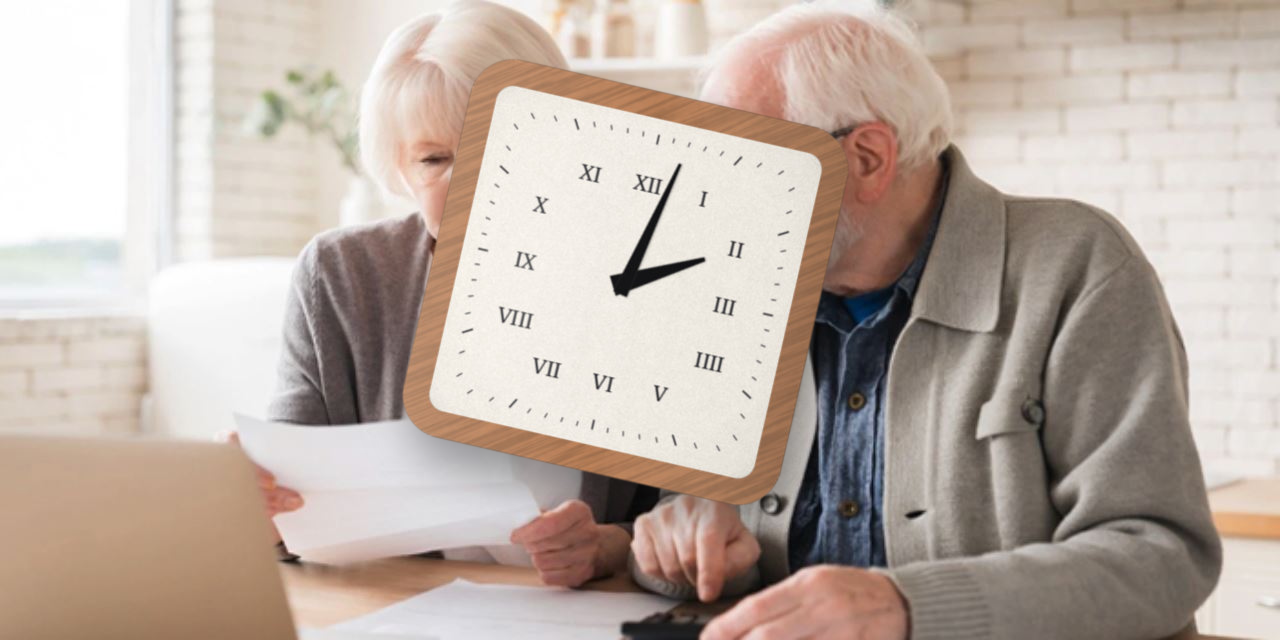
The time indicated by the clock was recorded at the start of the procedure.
2:02
